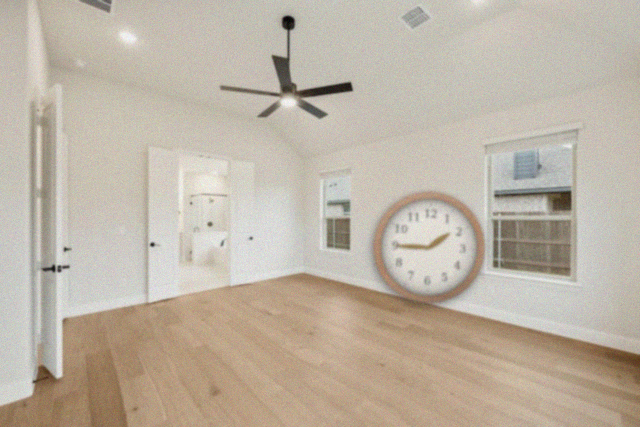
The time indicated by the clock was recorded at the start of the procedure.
1:45
